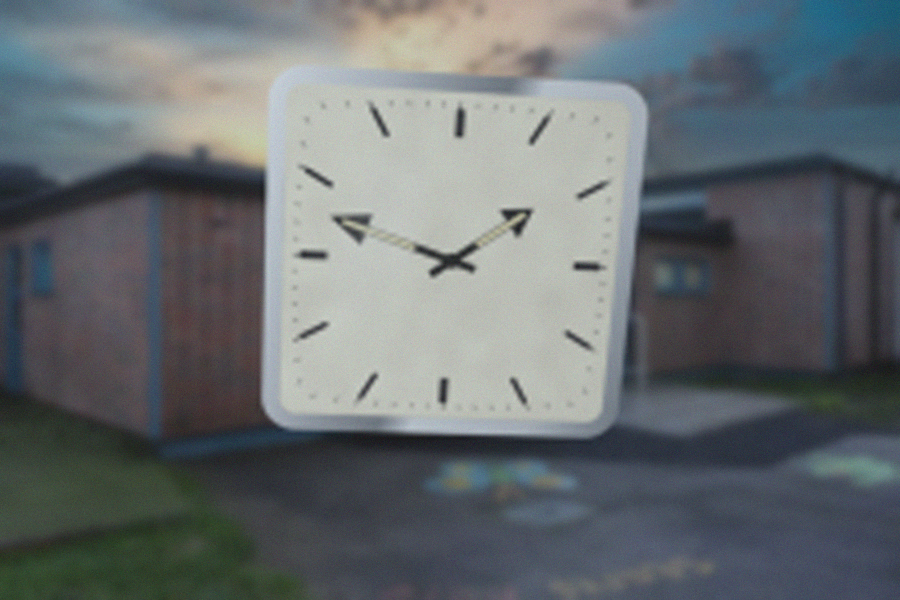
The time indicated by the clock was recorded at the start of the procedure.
1:48
